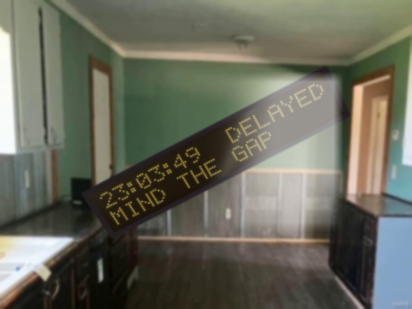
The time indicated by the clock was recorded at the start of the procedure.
23:03:49
